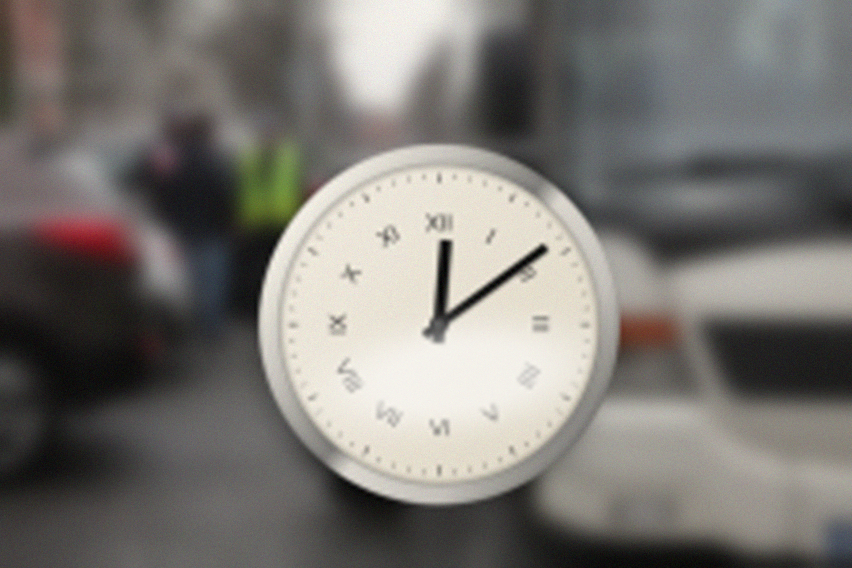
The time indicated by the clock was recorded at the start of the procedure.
12:09
